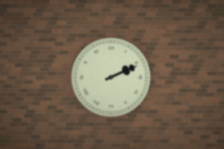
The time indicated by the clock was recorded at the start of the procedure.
2:11
